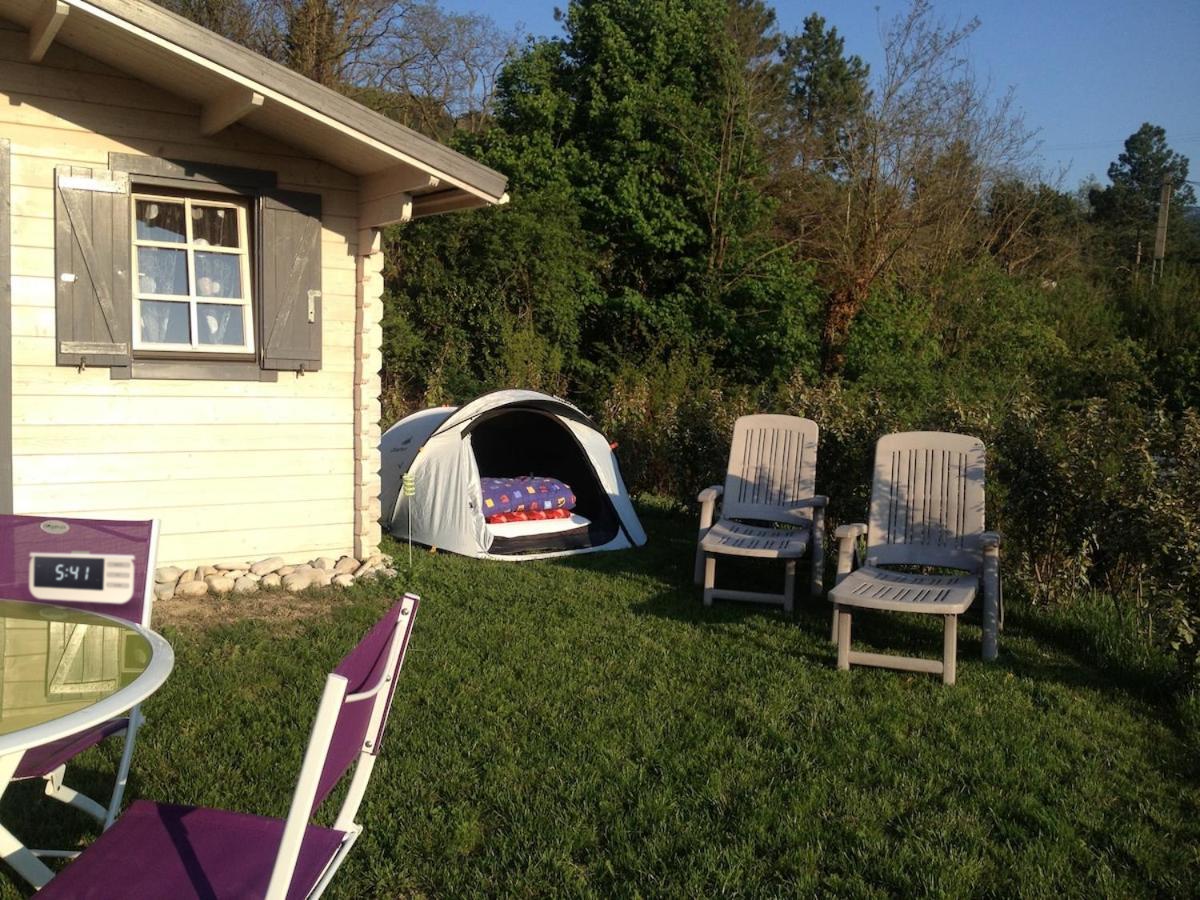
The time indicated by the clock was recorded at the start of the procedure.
5:41
